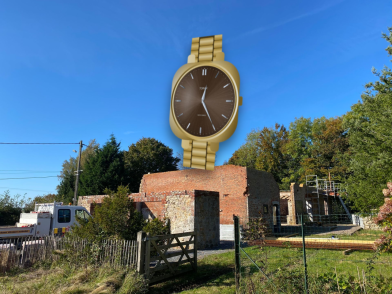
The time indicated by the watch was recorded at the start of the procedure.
12:25
